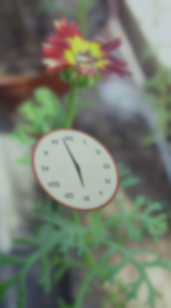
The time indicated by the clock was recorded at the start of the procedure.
5:58
